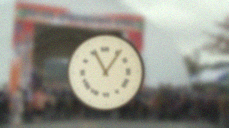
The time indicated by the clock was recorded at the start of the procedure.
11:06
